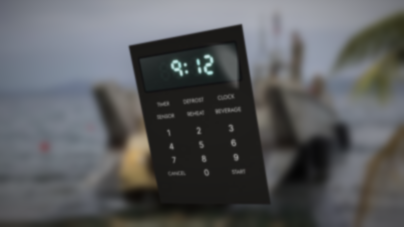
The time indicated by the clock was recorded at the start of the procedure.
9:12
